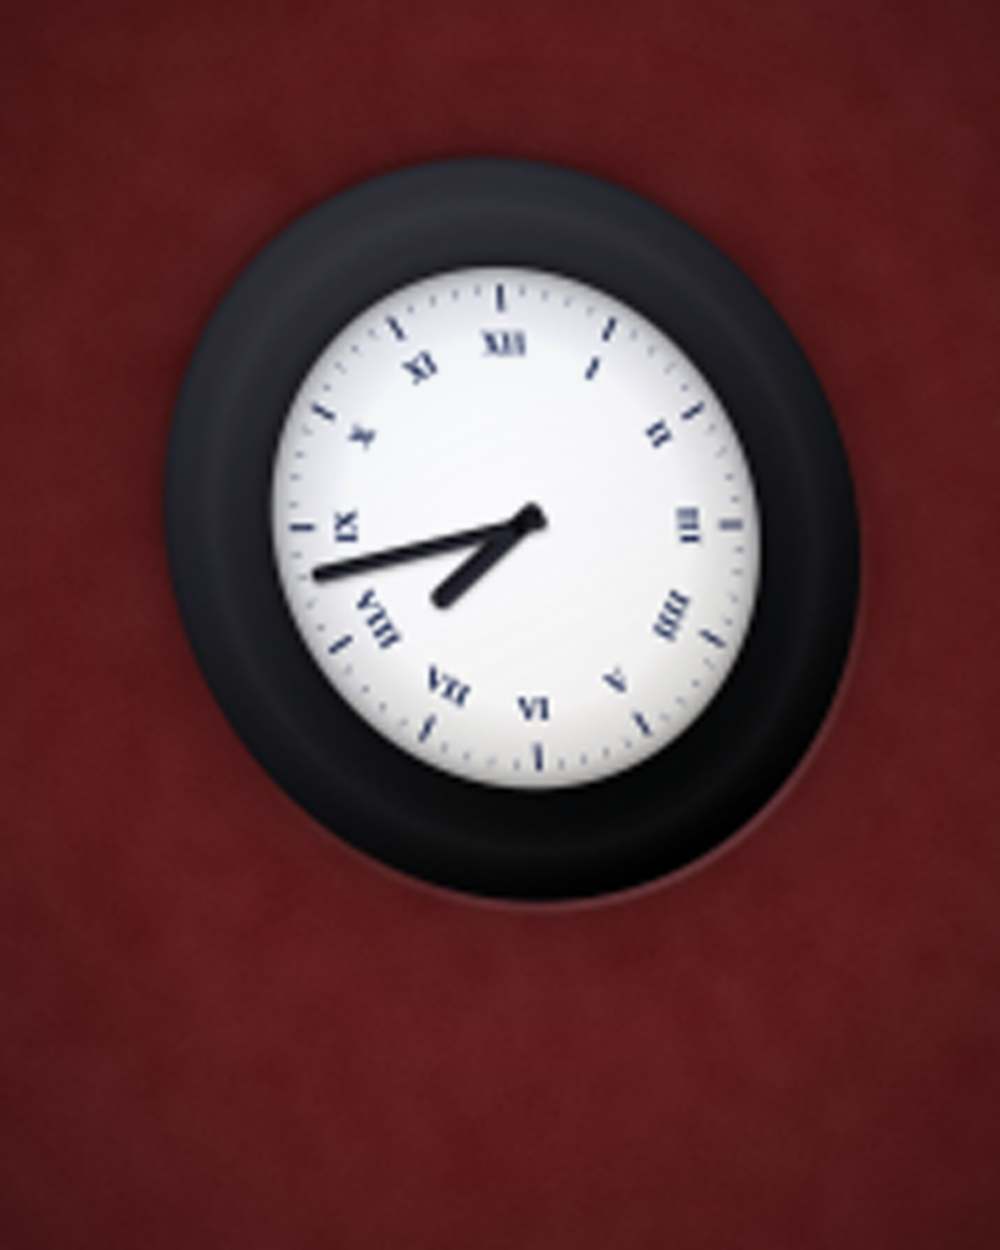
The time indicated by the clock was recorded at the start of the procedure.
7:43
